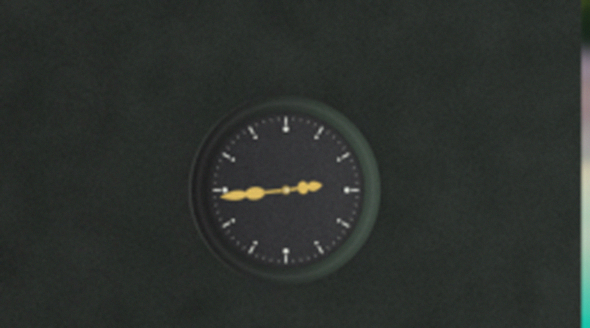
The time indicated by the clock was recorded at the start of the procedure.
2:44
